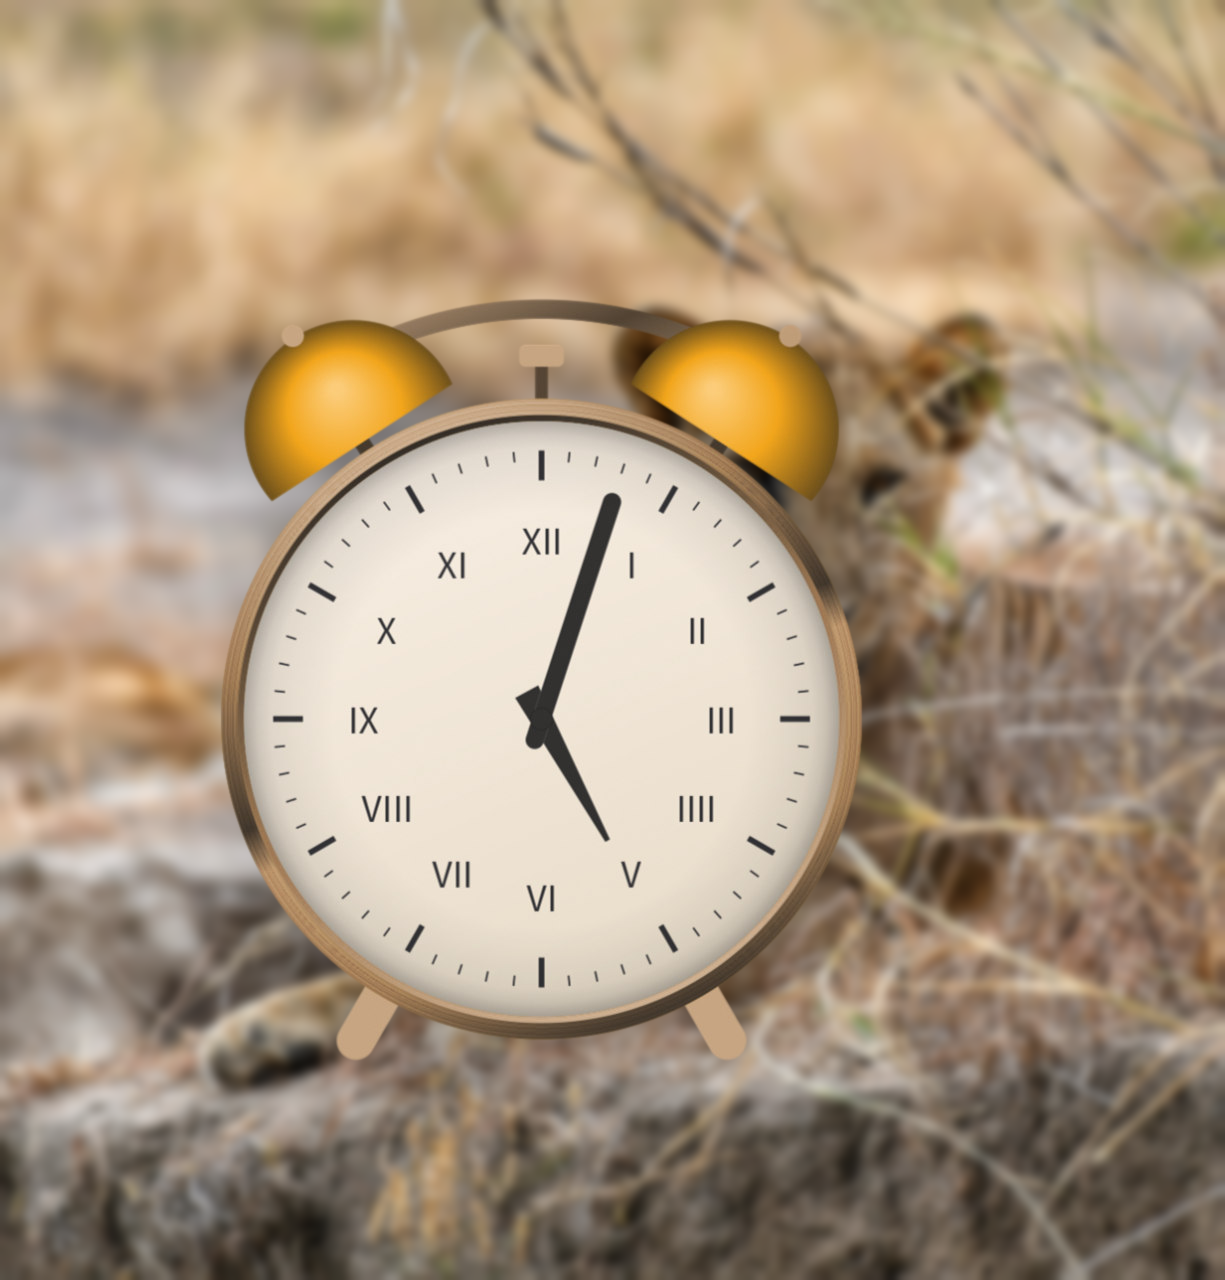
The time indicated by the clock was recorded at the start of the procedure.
5:03
